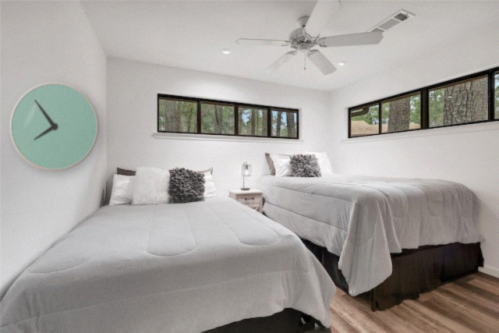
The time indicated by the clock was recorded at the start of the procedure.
7:54
